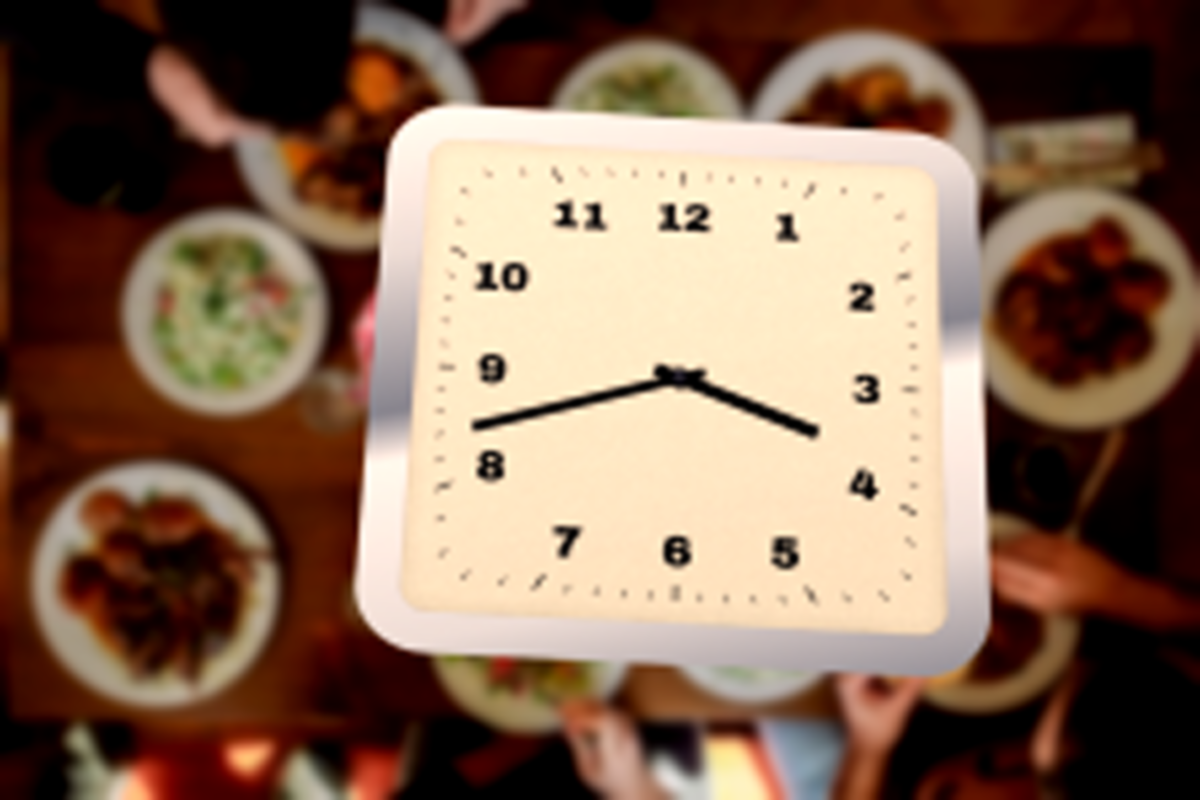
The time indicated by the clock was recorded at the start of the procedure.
3:42
